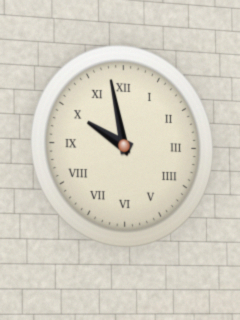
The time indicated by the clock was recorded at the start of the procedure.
9:58
